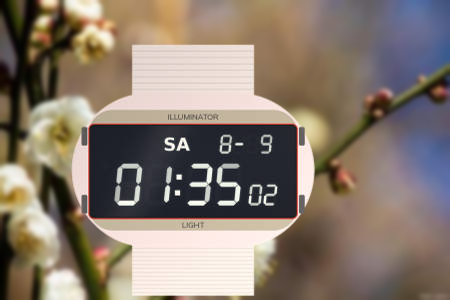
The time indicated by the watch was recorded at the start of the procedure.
1:35:02
